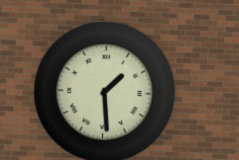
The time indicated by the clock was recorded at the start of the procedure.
1:29
